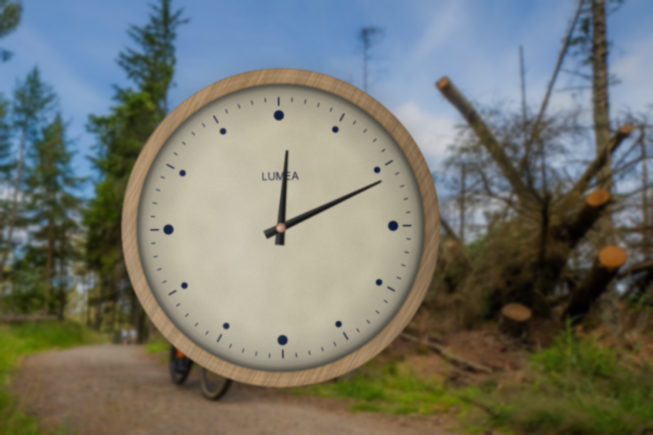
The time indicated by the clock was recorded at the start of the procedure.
12:11
